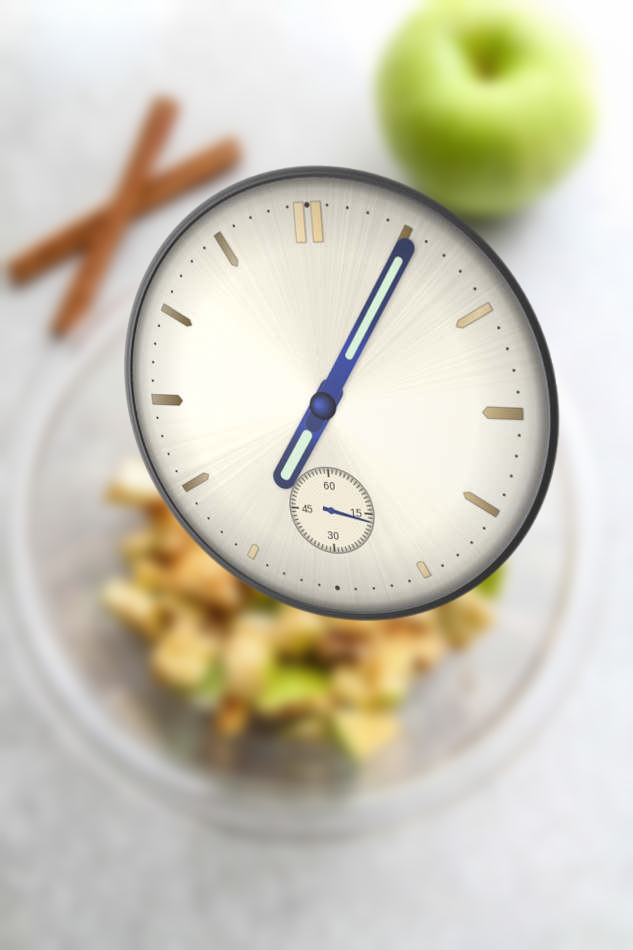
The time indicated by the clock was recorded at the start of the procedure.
7:05:17
